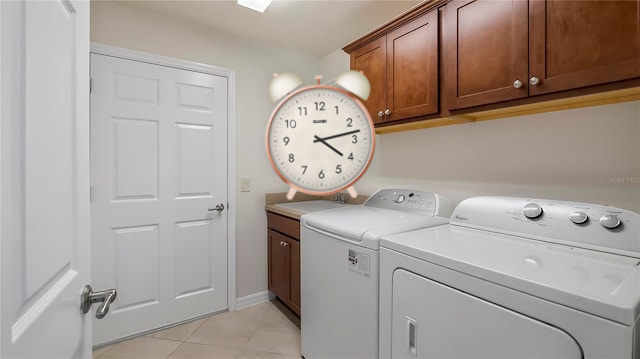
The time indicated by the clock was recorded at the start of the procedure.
4:13
